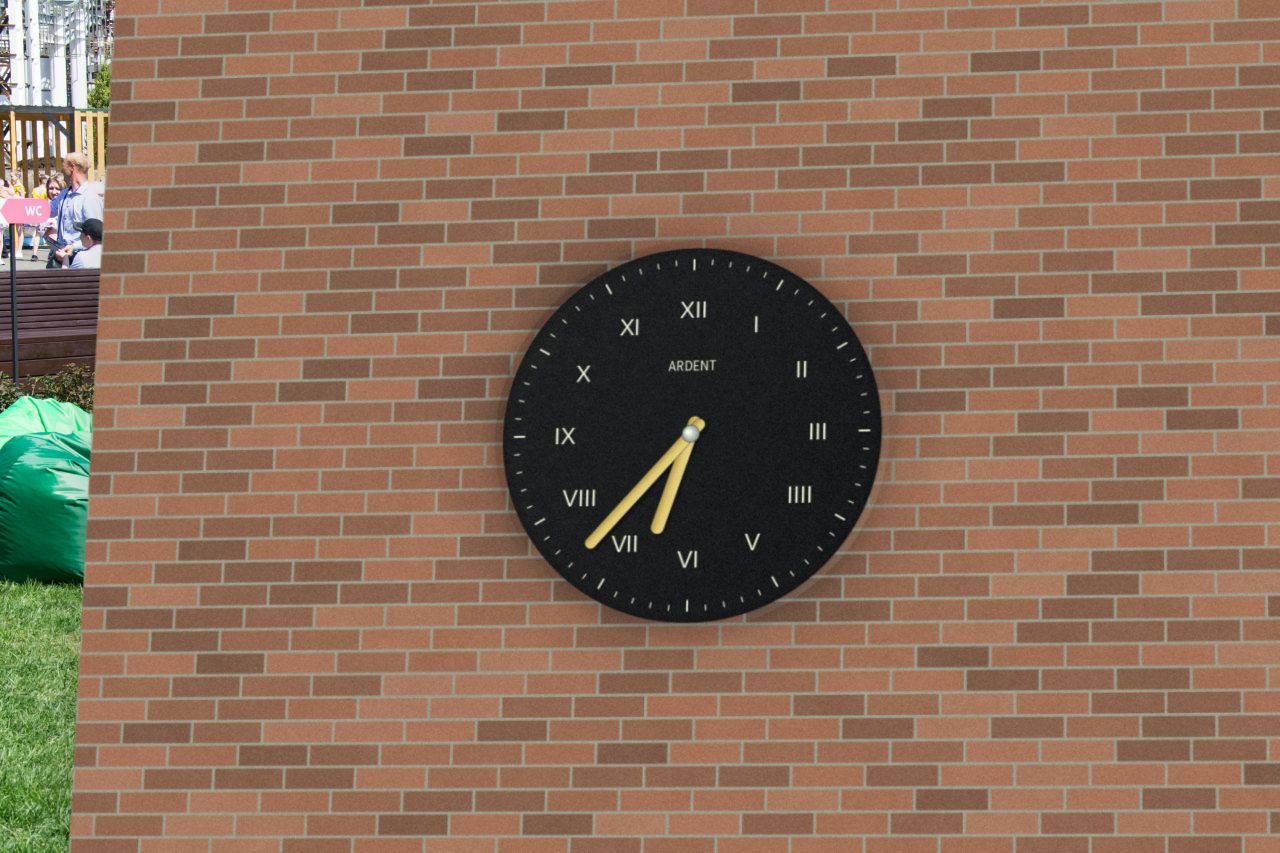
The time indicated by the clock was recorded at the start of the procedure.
6:37
